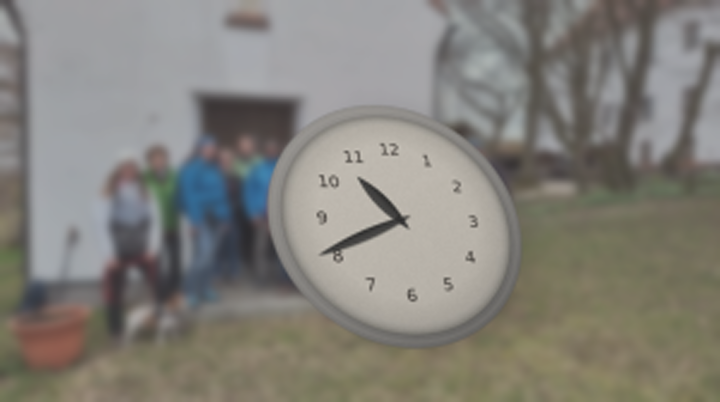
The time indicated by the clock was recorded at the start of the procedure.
10:41
